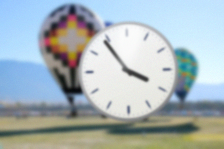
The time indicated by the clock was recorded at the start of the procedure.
3:54
